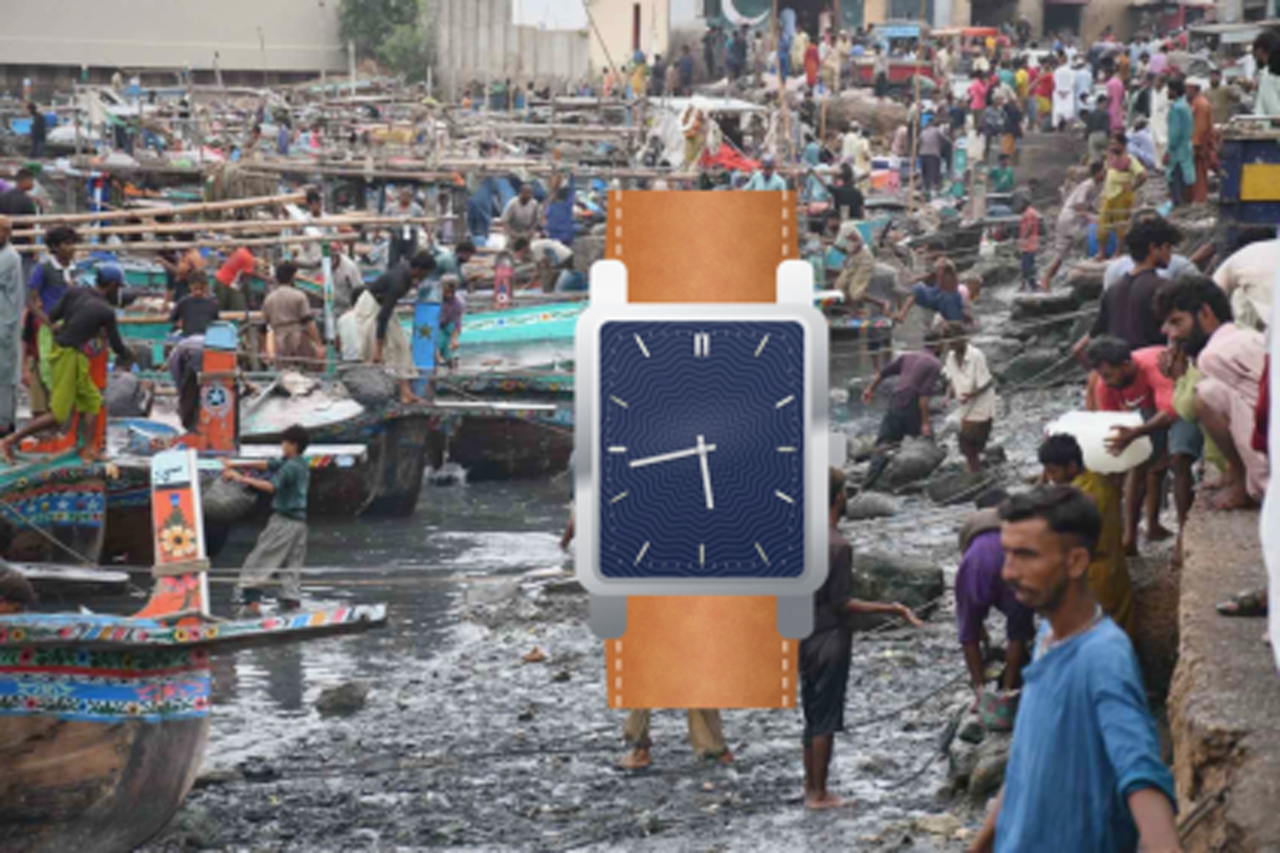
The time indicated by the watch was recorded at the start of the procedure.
5:43
